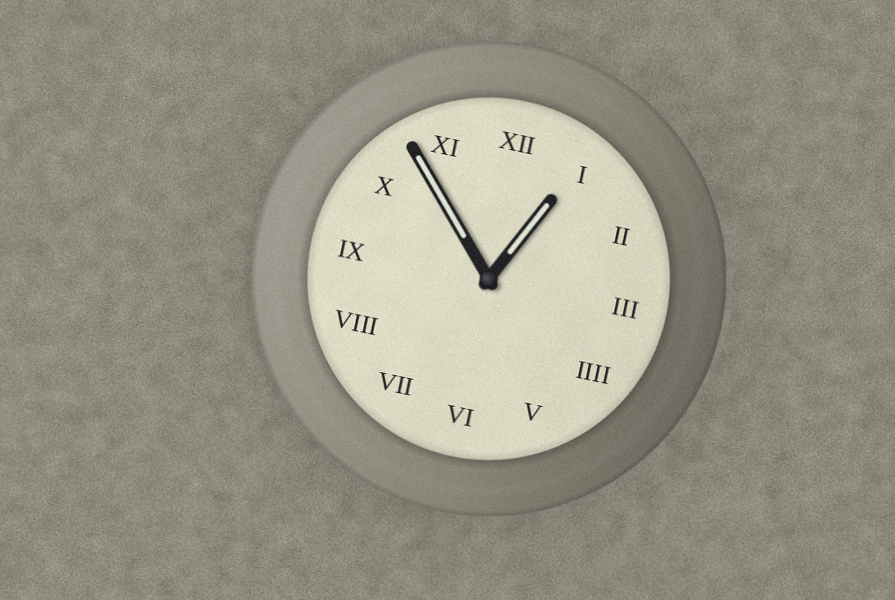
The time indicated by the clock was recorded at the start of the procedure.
12:53
